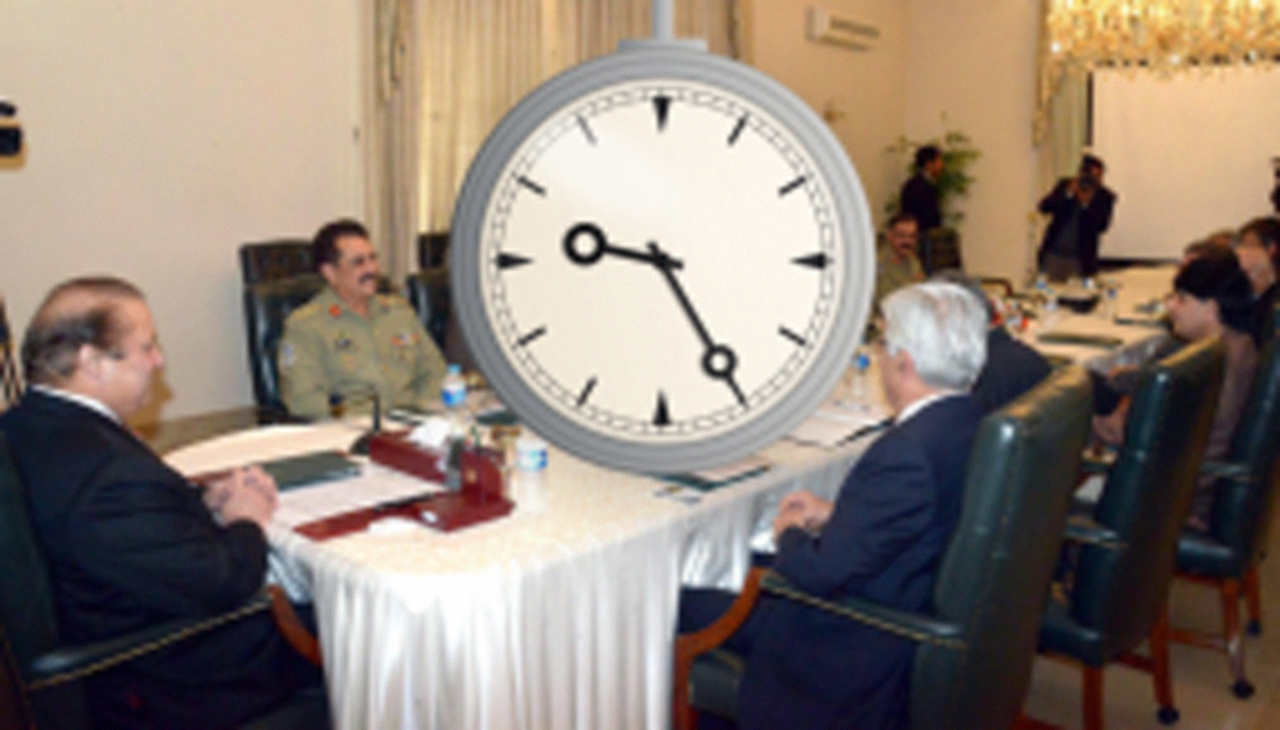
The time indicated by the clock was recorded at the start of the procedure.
9:25
